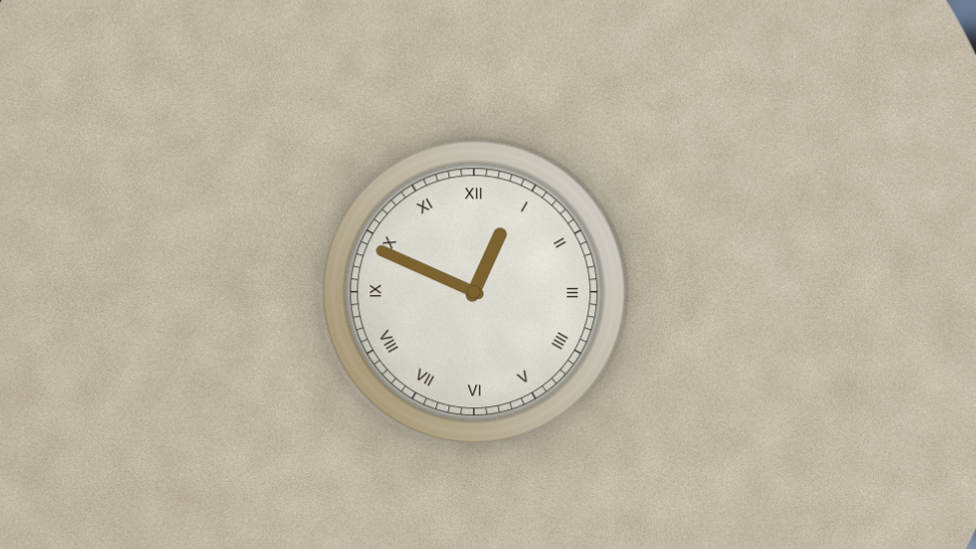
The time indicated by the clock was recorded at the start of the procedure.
12:49
